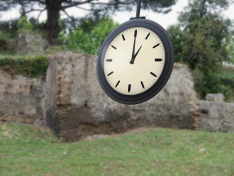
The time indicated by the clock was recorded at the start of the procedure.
1:00
